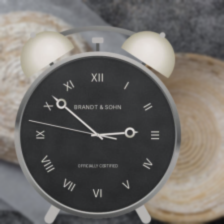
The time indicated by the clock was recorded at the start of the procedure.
2:51:47
